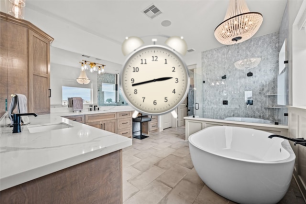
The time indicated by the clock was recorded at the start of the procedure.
2:43
